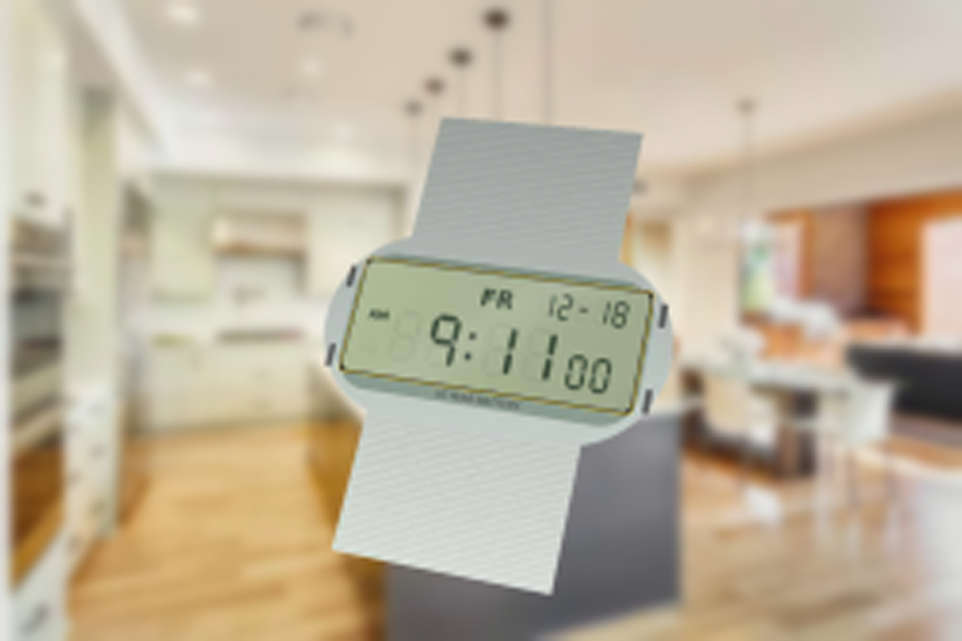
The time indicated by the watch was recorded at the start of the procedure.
9:11:00
